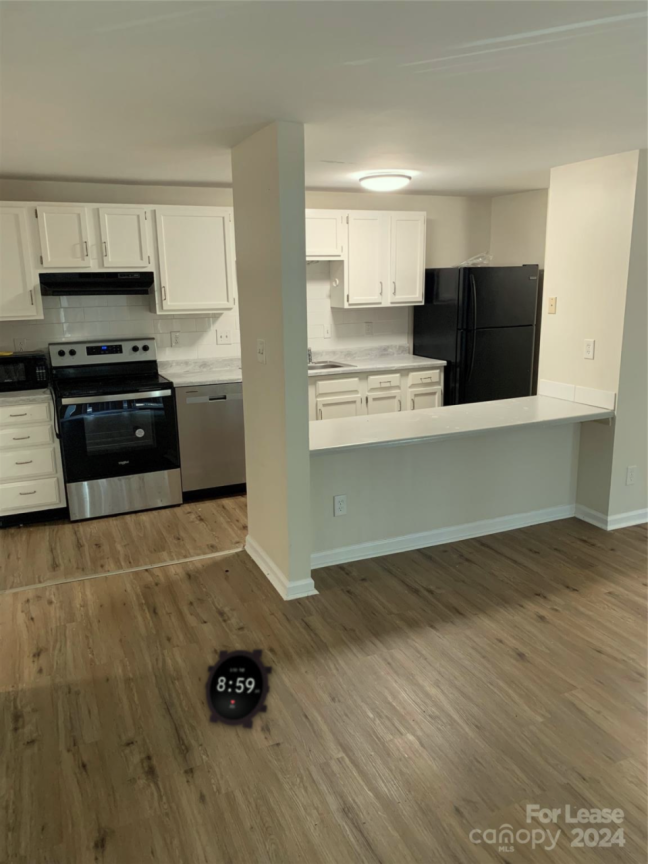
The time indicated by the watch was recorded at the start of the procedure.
8:59
